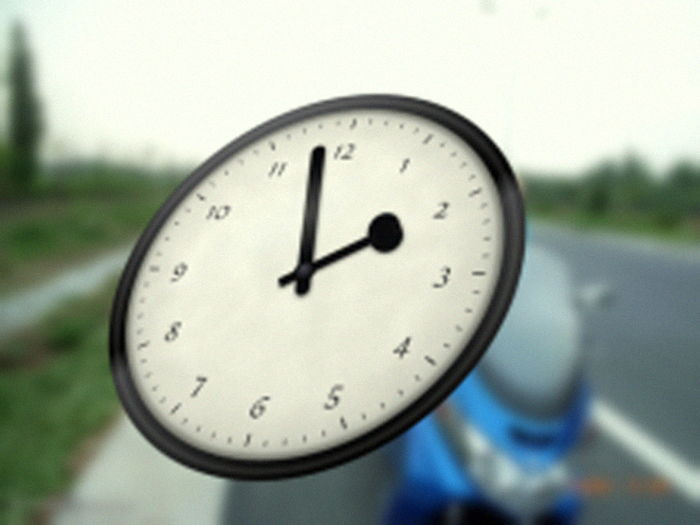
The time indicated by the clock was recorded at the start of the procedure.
1:58
